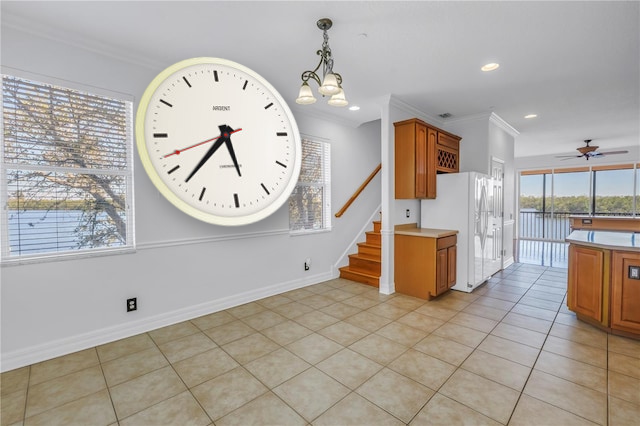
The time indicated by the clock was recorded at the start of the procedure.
5:37:42
